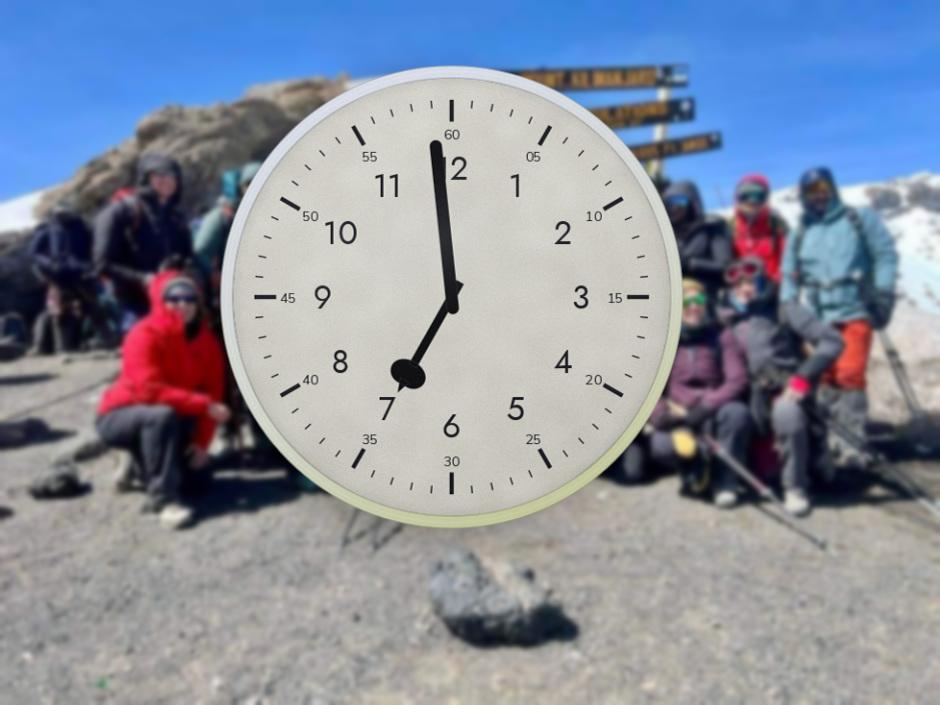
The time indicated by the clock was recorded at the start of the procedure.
6:59
